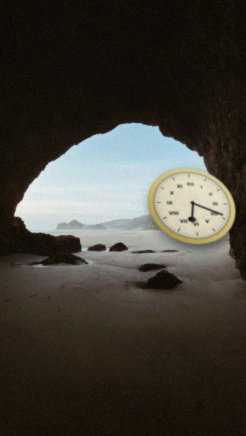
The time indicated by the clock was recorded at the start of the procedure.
6:19
